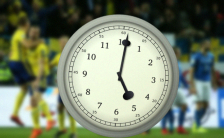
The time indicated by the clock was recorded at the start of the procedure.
5:01
